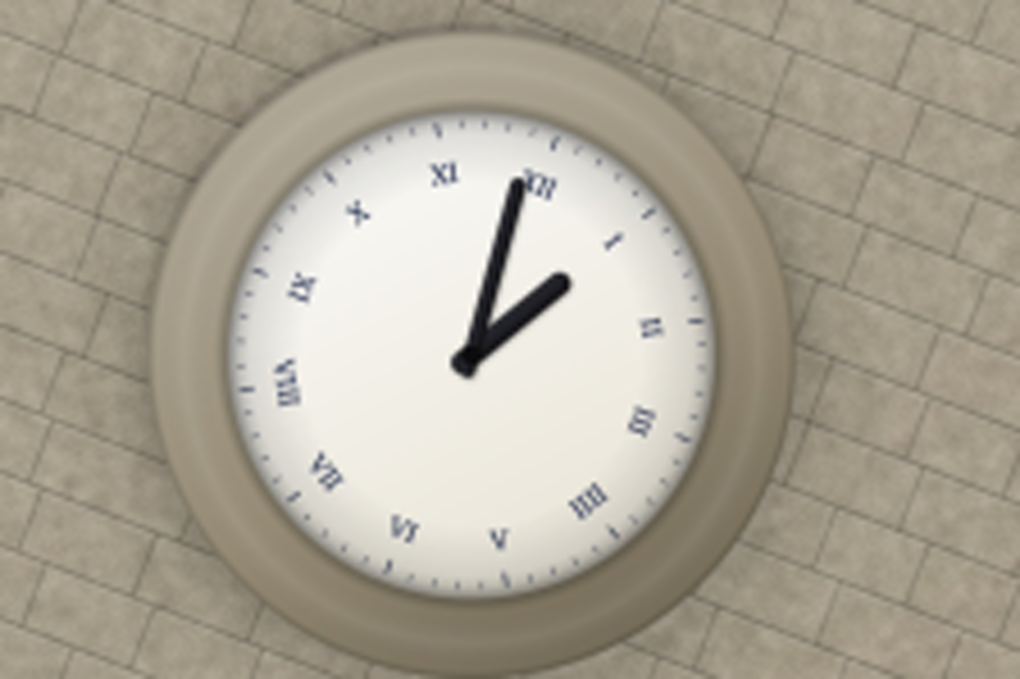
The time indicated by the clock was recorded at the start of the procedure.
12:59
